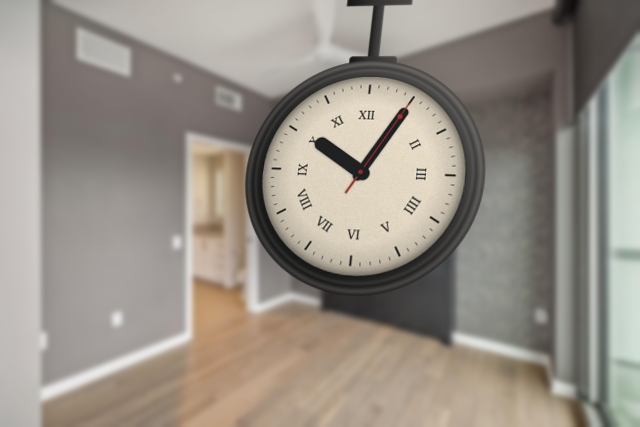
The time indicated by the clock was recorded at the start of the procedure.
10:05:05
